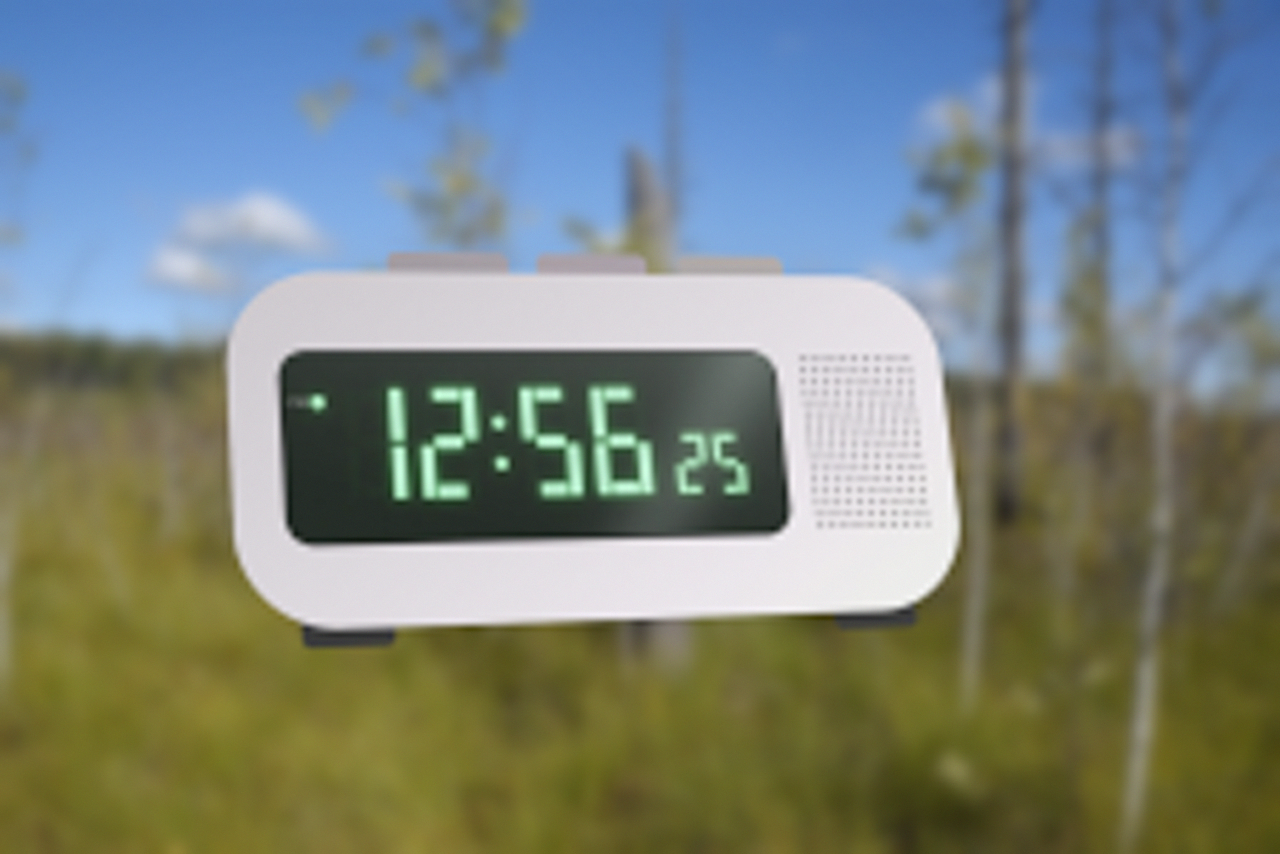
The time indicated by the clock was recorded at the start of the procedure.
12:56:25
